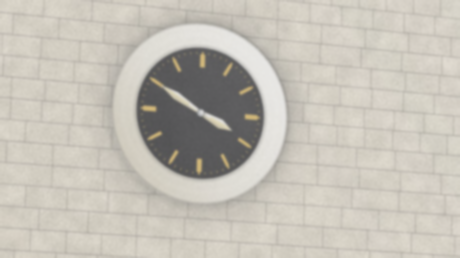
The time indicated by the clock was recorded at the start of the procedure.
3:50
